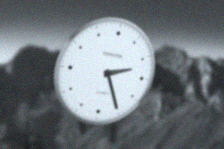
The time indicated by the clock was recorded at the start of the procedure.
2:25
